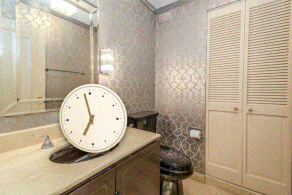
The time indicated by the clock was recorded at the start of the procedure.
6:58
